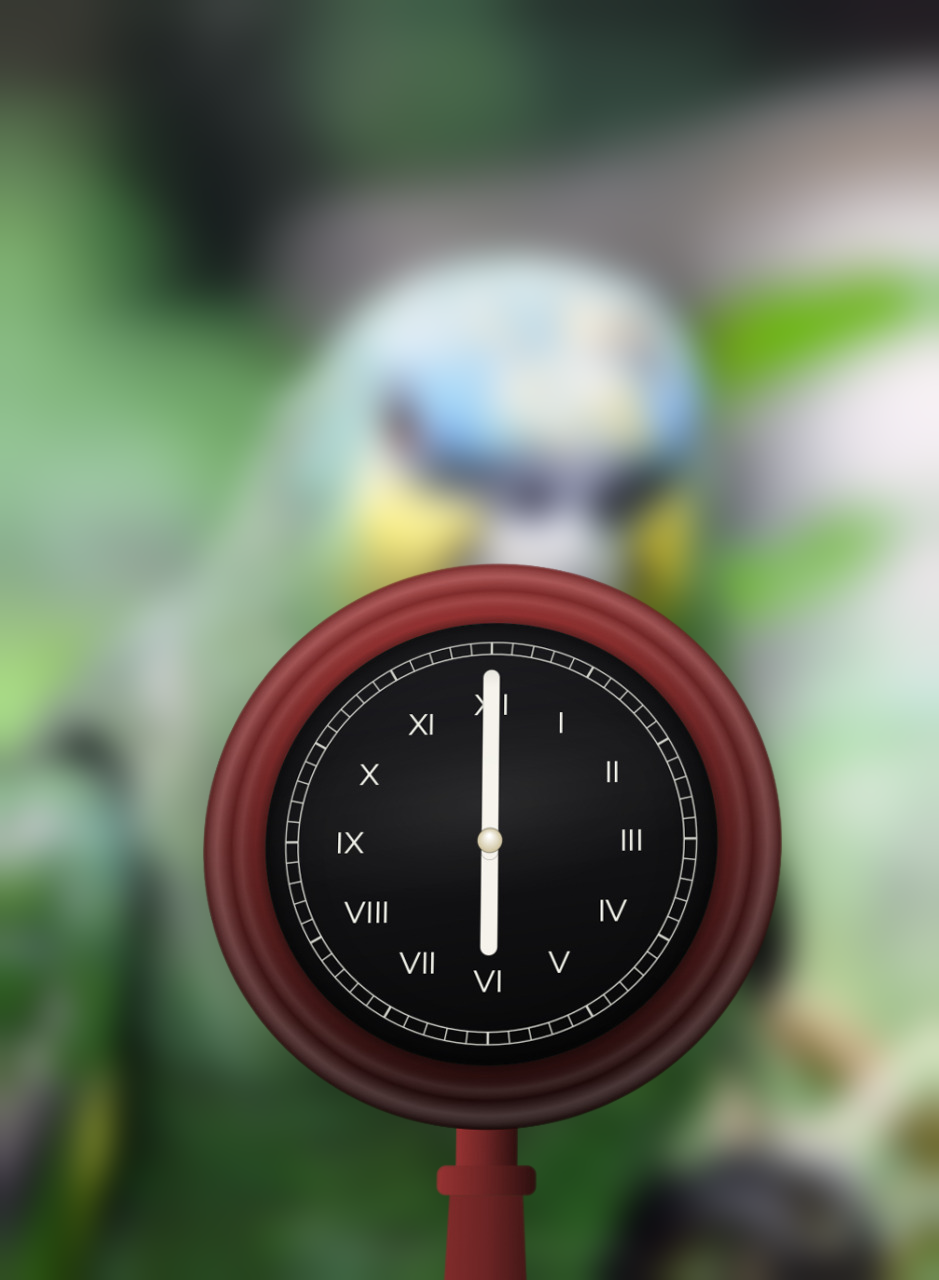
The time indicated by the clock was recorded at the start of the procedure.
6:00
